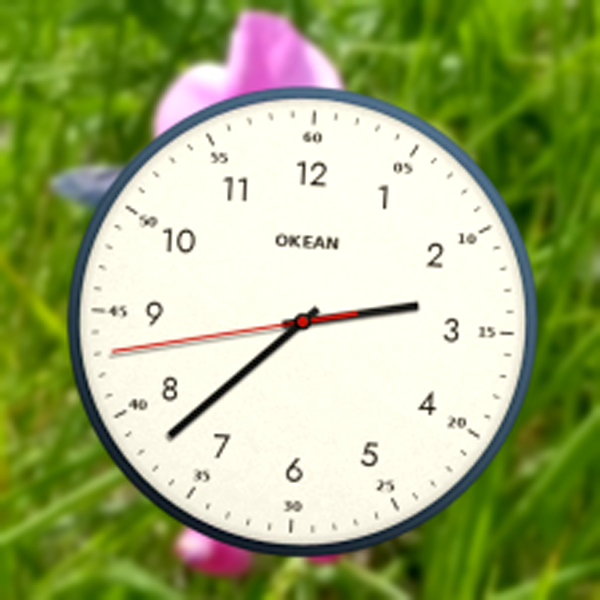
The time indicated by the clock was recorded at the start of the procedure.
2:37:43
